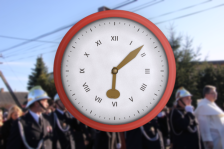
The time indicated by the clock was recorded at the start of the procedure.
6:08
